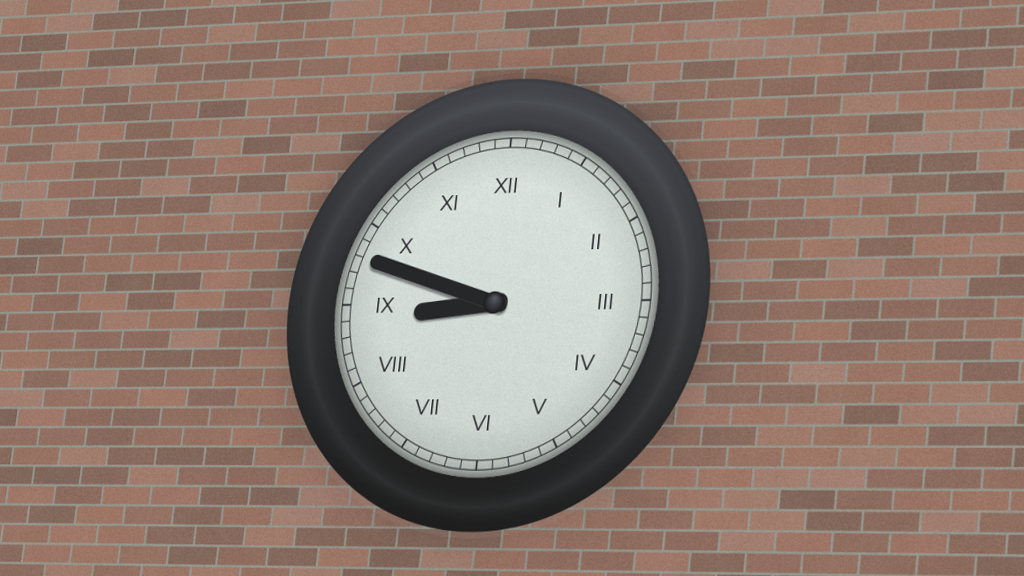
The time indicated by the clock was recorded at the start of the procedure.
8:48
